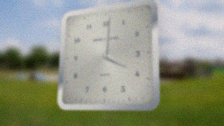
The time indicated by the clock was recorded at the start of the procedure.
4:01
